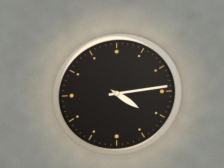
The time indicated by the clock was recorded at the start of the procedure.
4:14
